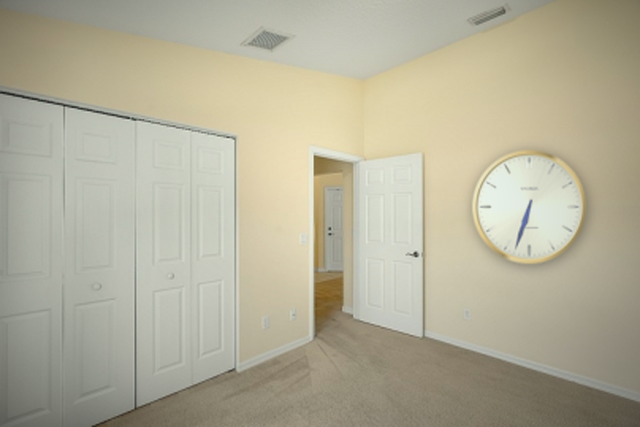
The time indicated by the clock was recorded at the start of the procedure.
6:33
